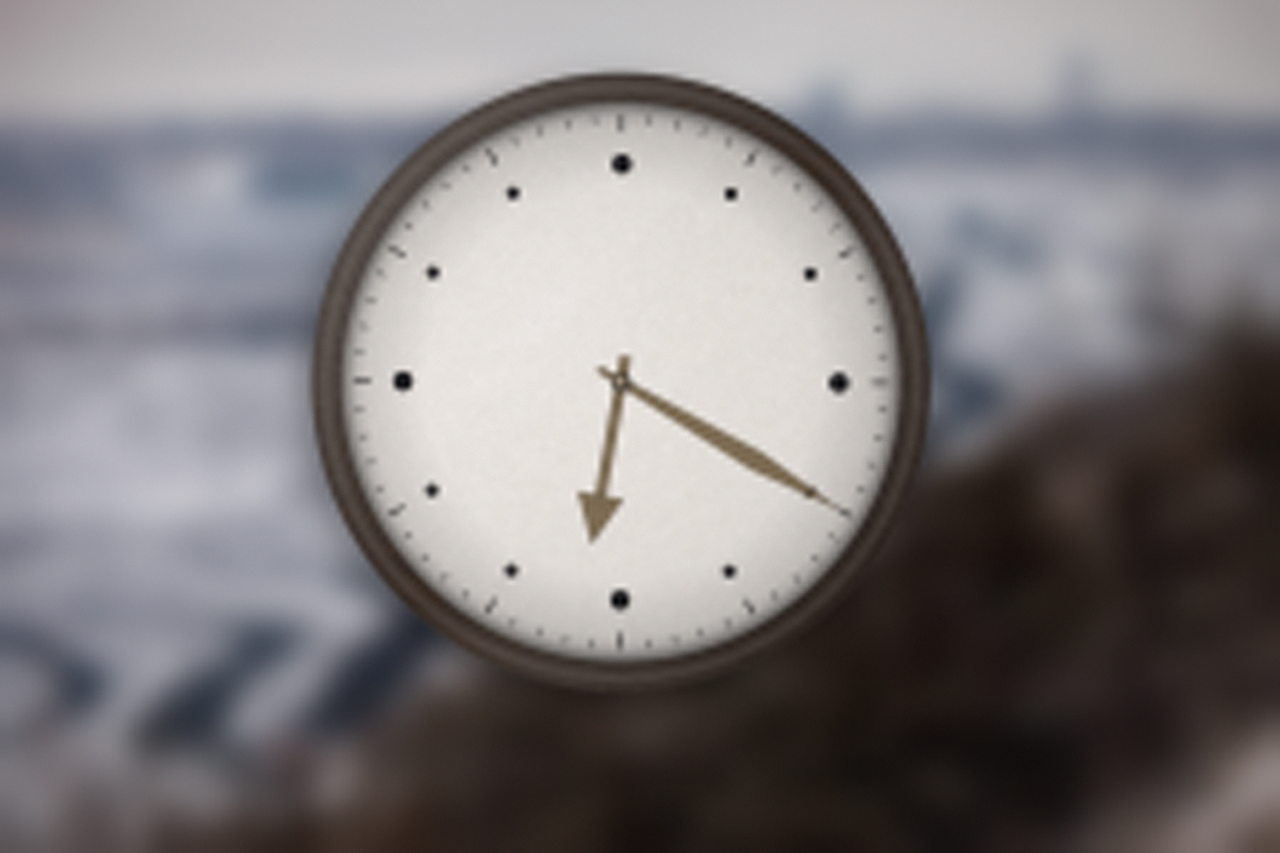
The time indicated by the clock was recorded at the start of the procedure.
6:20
